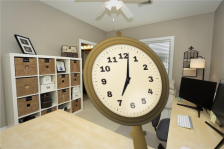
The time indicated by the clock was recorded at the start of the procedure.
7:02
